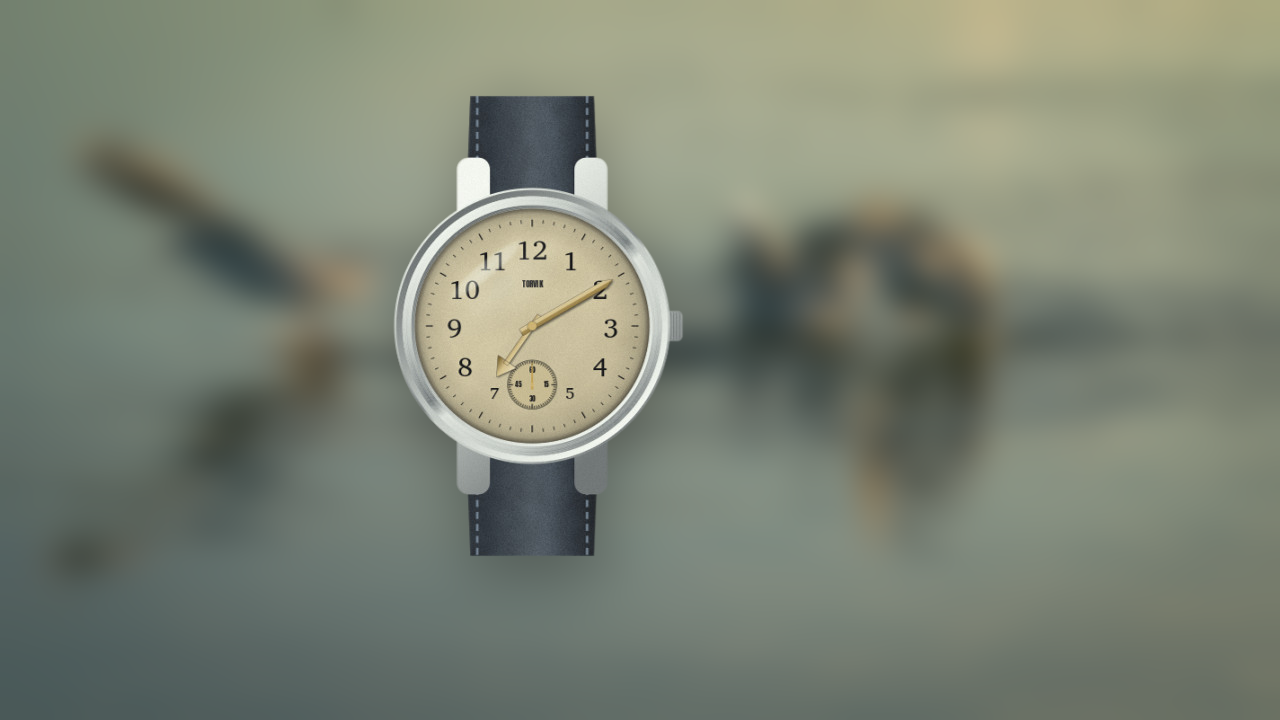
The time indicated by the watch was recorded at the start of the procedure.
7:10
